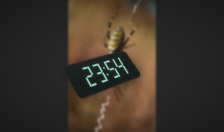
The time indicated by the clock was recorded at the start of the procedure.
23:54
